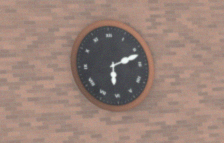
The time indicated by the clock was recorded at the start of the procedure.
6:12
